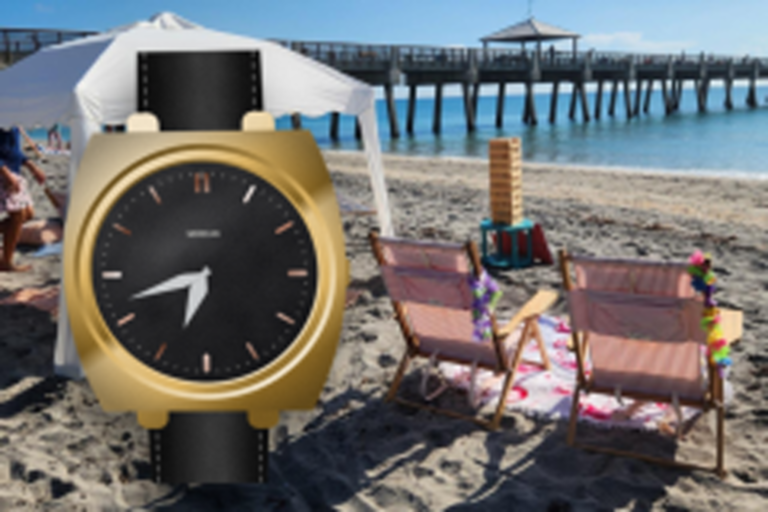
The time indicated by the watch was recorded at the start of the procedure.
6:42
